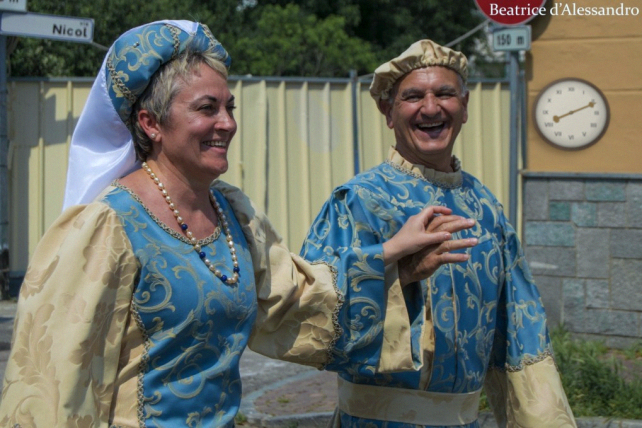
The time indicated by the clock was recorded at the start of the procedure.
8:11
